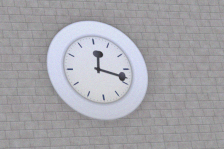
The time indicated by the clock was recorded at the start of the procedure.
12:18
